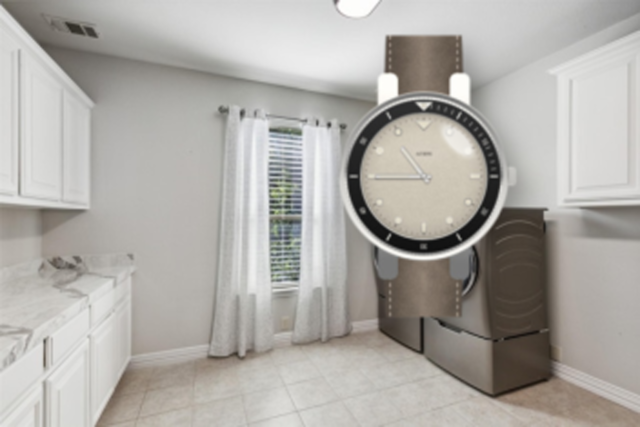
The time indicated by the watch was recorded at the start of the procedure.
10:45
